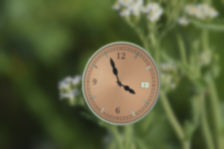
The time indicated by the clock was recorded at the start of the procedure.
3:56
